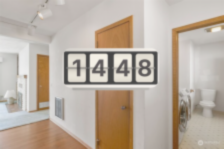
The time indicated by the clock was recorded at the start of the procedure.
14:48
